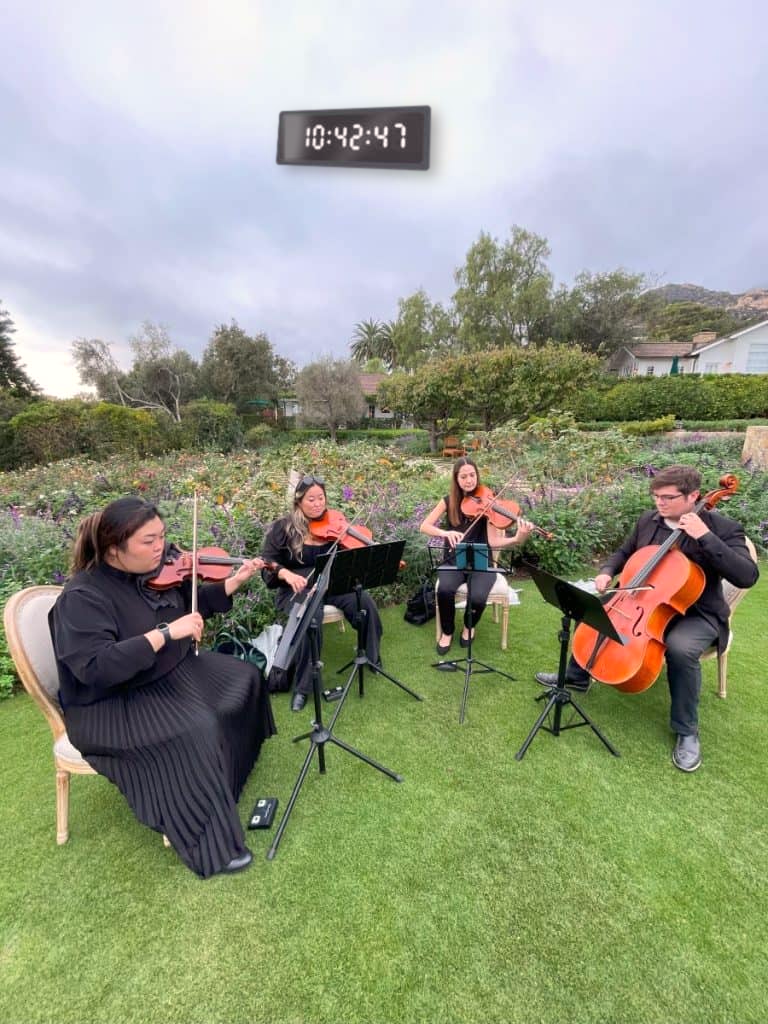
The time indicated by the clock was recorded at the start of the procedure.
10:42:47
